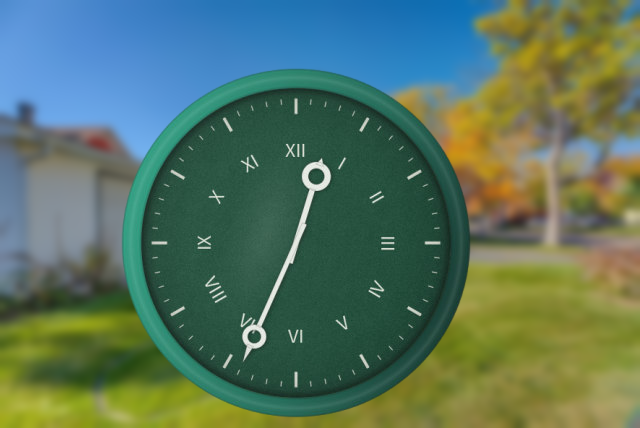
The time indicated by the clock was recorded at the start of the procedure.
12:34
